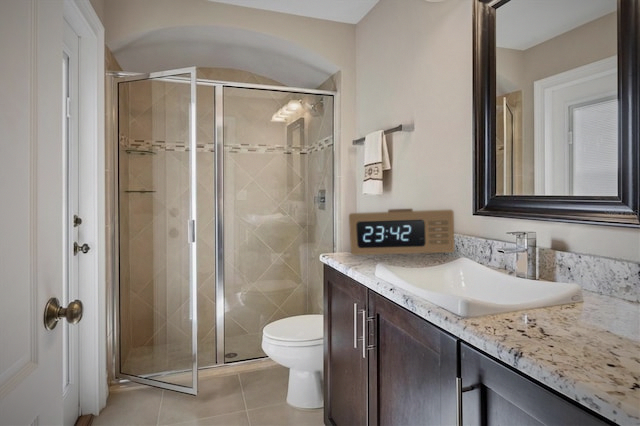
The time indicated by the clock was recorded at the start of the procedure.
23:42
